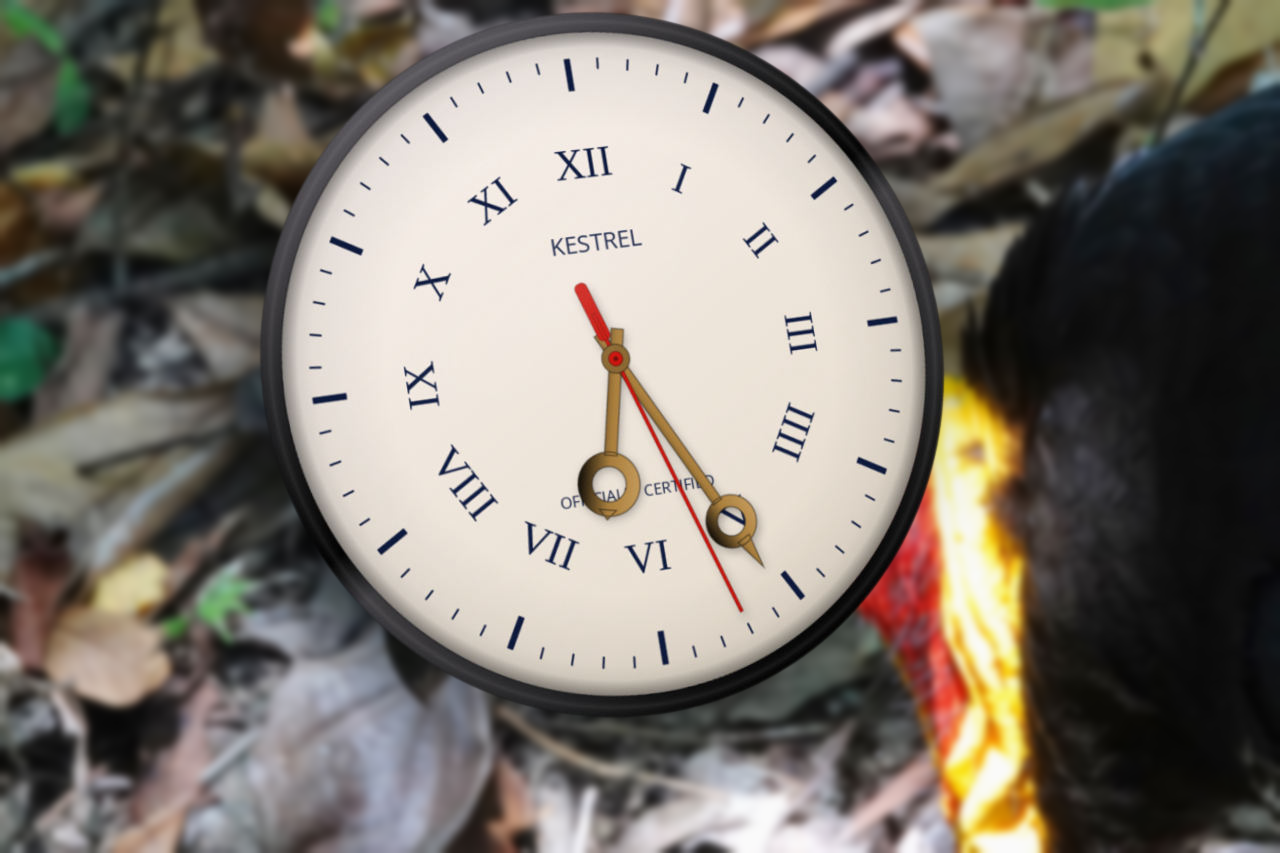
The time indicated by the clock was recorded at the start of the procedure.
6:25:27
